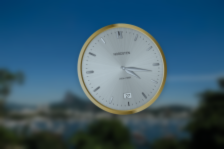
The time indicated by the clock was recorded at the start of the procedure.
4:17
